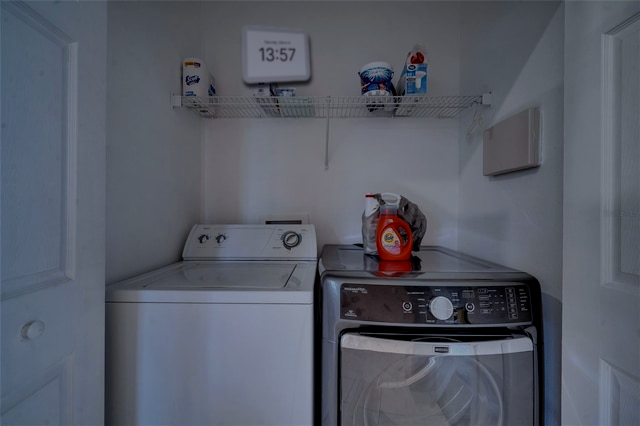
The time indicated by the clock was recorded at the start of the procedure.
13:57
